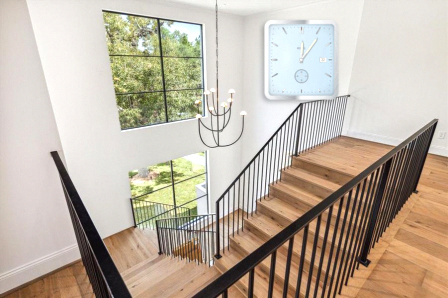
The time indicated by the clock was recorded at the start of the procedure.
12:06
